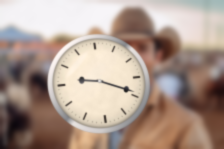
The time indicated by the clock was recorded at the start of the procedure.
9:19
